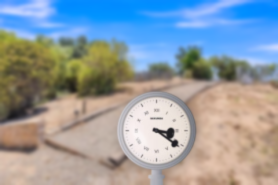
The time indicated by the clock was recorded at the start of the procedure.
3:21
